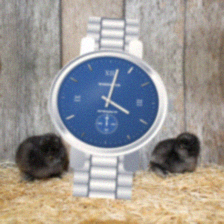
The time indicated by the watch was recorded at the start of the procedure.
4:02
